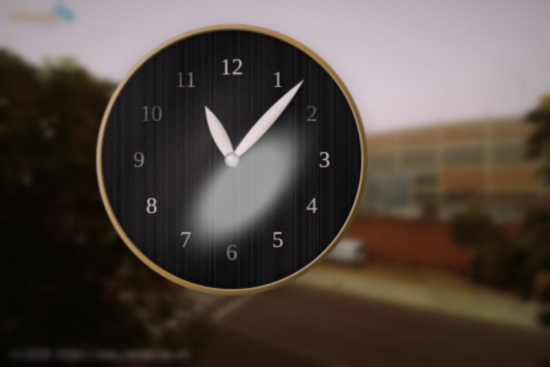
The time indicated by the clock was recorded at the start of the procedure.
11:07
